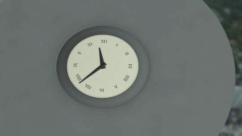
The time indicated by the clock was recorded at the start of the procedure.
11:38
